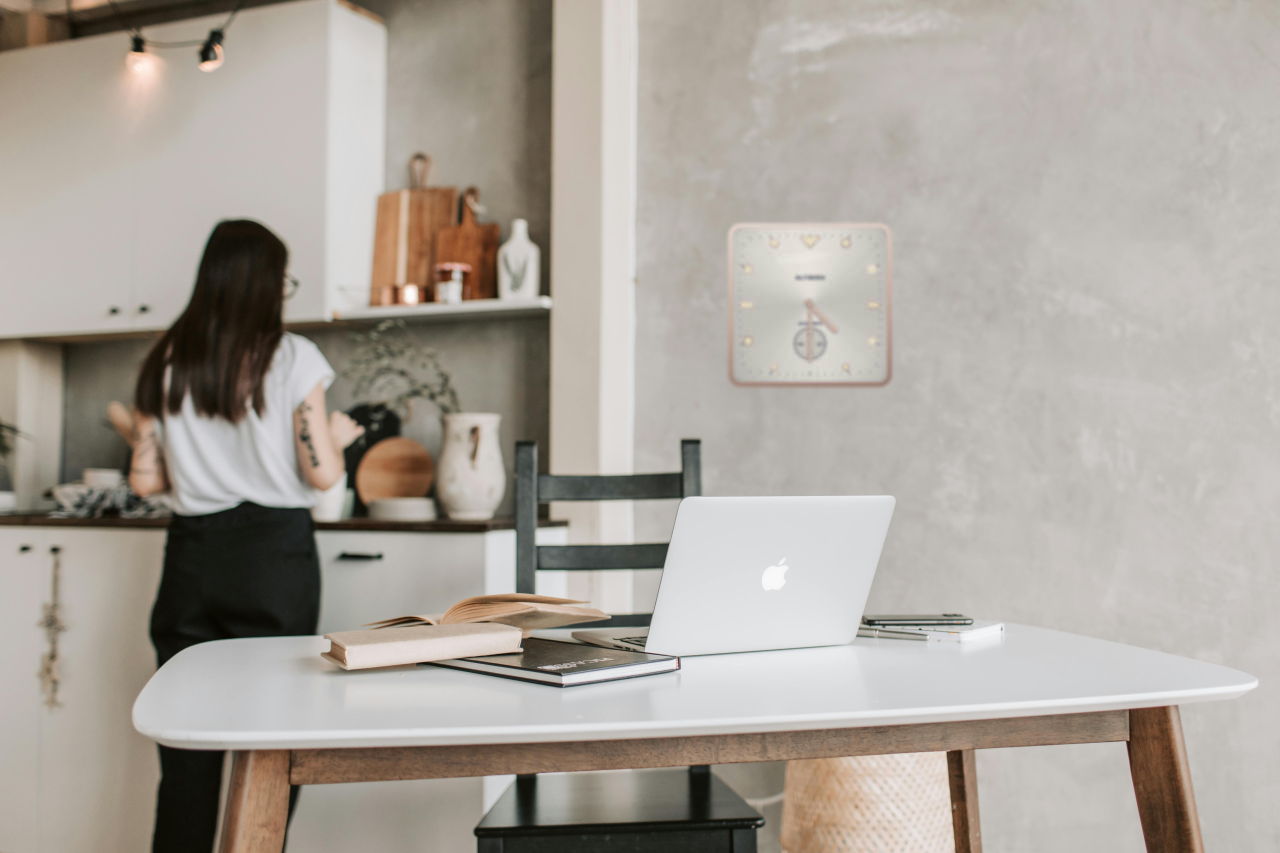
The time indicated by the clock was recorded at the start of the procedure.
4:30
